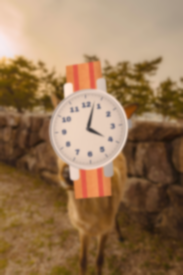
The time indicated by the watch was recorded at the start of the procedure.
4:03
